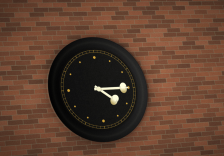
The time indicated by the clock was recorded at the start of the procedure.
4:15
